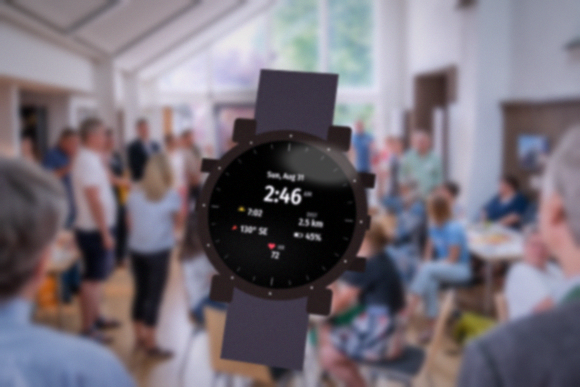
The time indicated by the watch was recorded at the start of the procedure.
2:46
